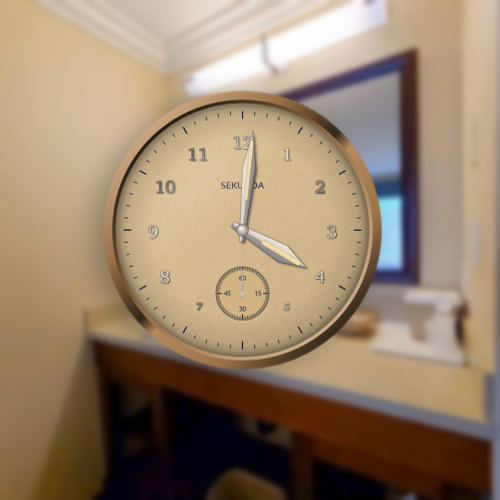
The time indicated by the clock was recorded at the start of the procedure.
4:01
